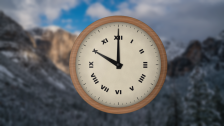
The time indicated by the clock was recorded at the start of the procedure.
10:00
